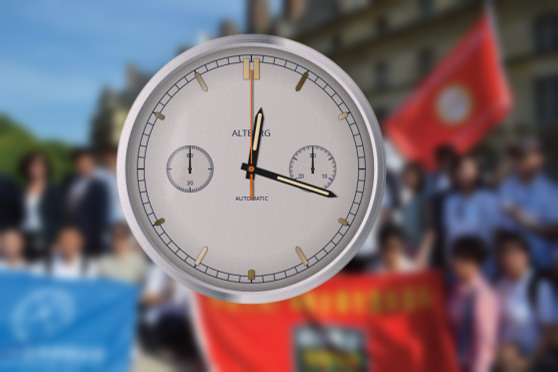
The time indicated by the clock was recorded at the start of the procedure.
12:18
